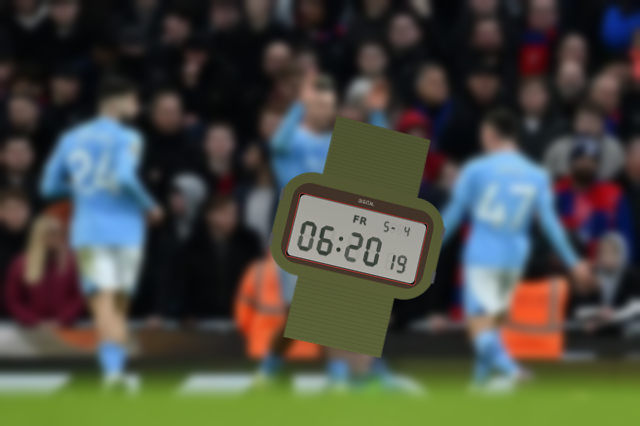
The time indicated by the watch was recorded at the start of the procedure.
6:20:19
